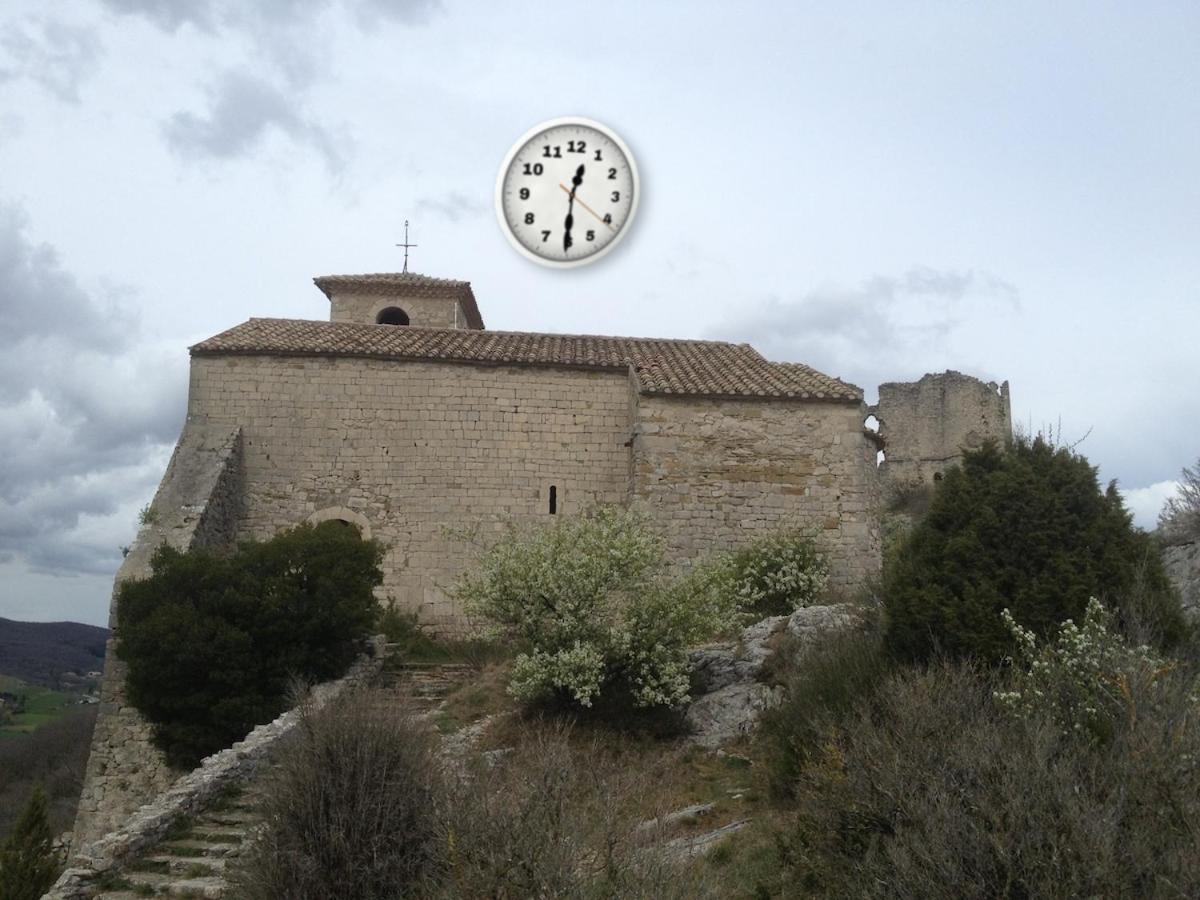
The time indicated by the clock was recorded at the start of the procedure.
12:30:21
